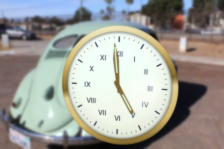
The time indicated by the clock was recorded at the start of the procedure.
4:59
